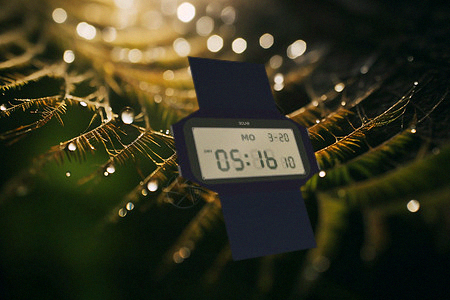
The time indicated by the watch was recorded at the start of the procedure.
5:16:10
